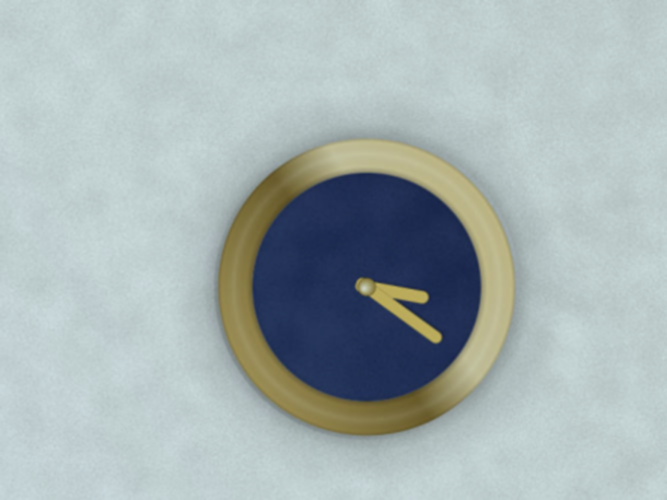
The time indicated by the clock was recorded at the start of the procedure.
3:21
